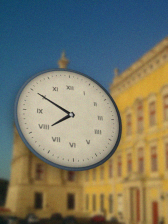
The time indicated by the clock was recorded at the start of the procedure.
7:50
